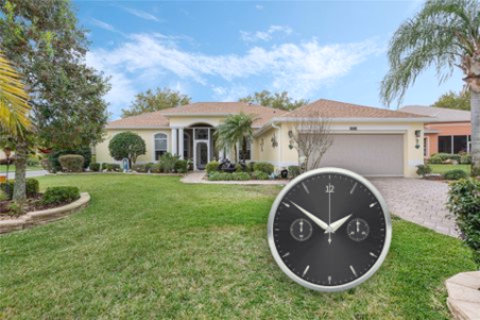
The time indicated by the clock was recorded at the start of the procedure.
1:51
